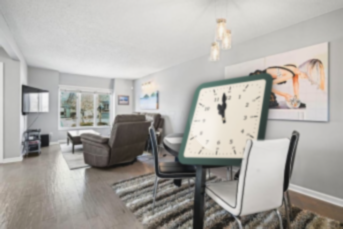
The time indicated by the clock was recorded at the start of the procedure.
10:58
